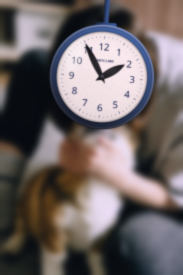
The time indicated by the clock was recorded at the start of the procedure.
1:55
